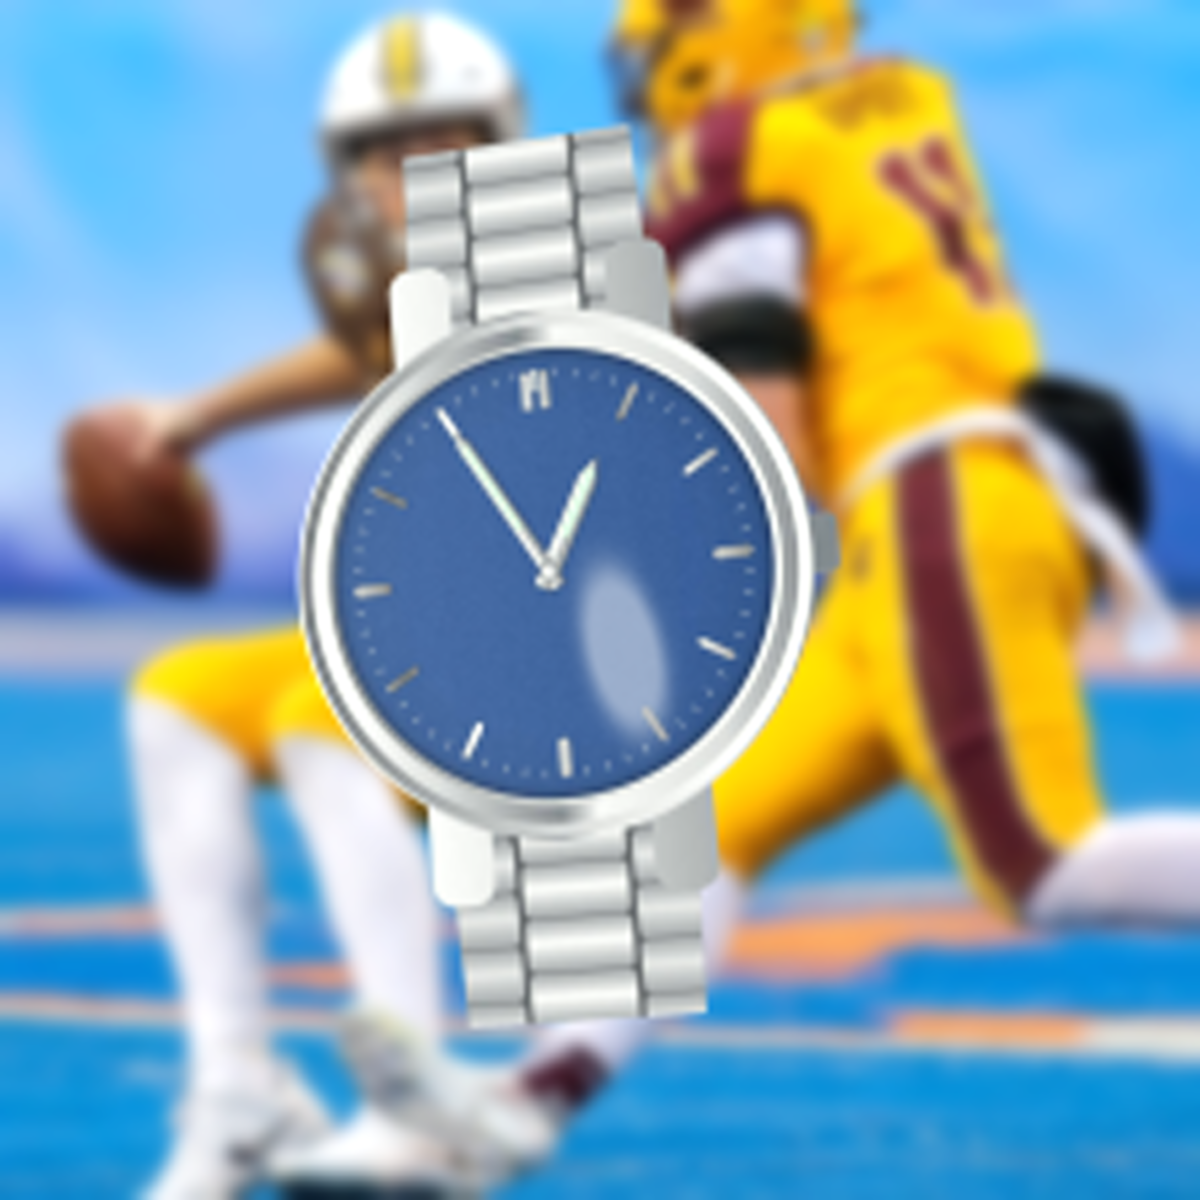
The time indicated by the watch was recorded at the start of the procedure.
12:55
